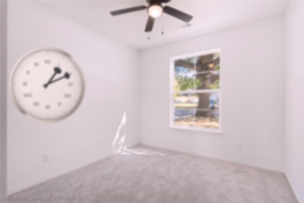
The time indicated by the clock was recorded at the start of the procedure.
1:11
